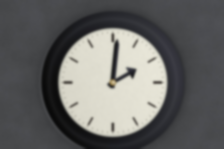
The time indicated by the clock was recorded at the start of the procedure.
2:01
